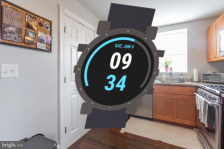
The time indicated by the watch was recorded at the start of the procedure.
9:34
